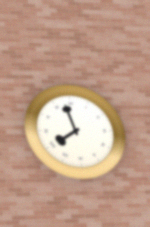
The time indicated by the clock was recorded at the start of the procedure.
7:58
